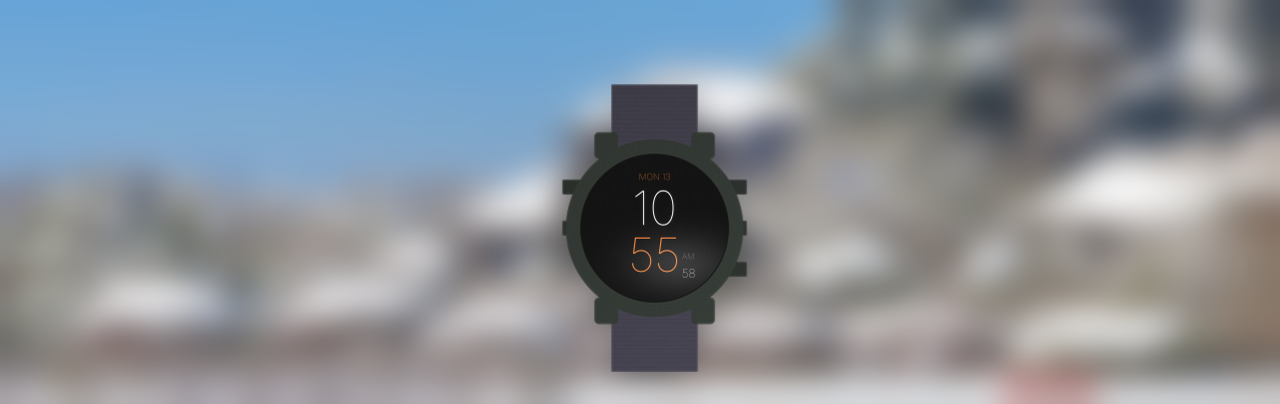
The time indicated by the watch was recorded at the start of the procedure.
10:55:58
